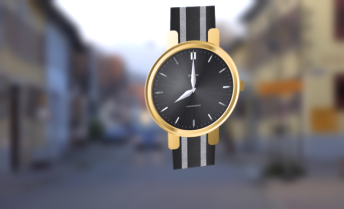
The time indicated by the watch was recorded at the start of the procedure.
8:00
